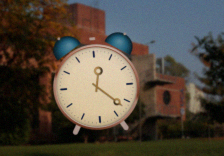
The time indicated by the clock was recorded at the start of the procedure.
12:22
